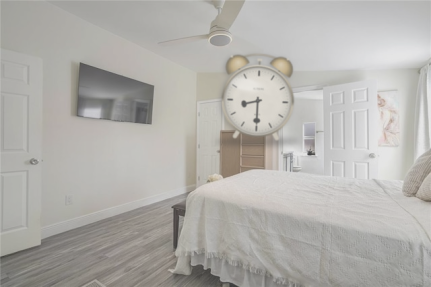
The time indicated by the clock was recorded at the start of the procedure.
8:30
